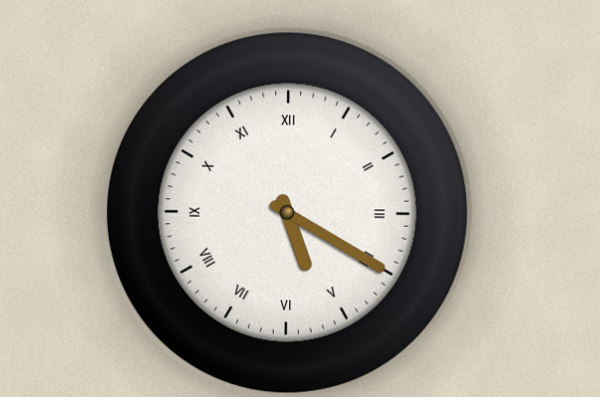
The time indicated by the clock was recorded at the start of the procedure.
5:20
